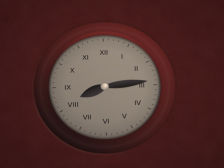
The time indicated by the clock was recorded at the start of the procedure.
8:14
